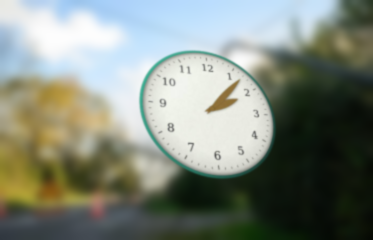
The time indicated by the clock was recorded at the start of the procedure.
2:07
